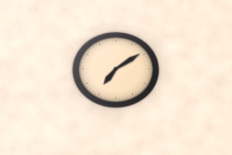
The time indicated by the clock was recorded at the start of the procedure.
7:09
